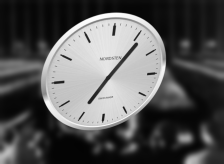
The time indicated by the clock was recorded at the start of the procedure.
7:06
